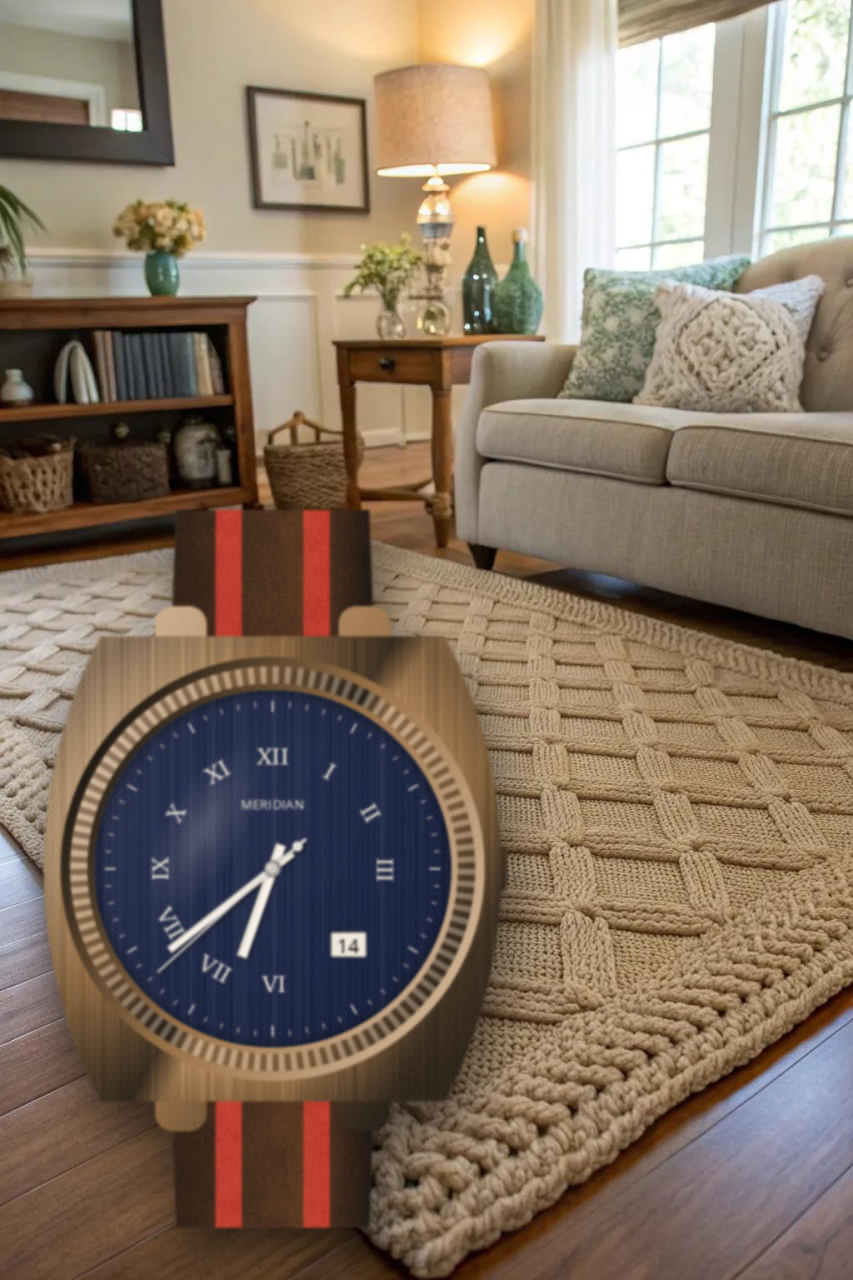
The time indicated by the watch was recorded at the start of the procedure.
6:38:38
